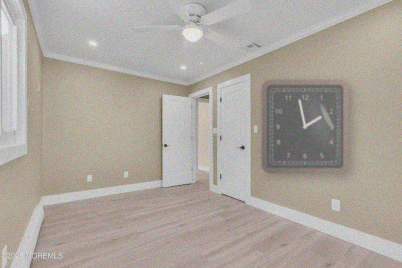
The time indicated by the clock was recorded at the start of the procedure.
1:58
